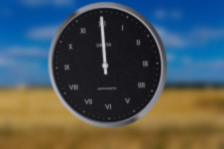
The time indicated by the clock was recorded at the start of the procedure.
12:00
